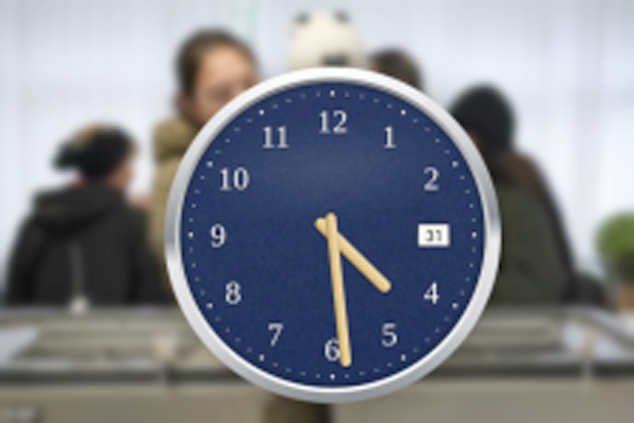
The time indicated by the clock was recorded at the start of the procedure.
4:29
